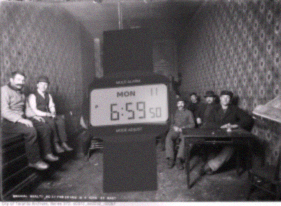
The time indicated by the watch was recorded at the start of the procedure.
6:59:50
